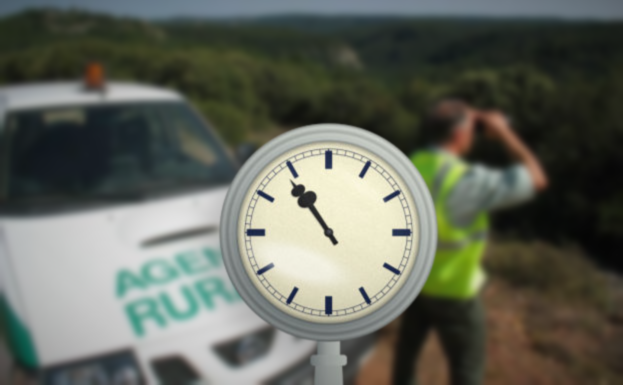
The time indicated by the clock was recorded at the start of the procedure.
10:54
